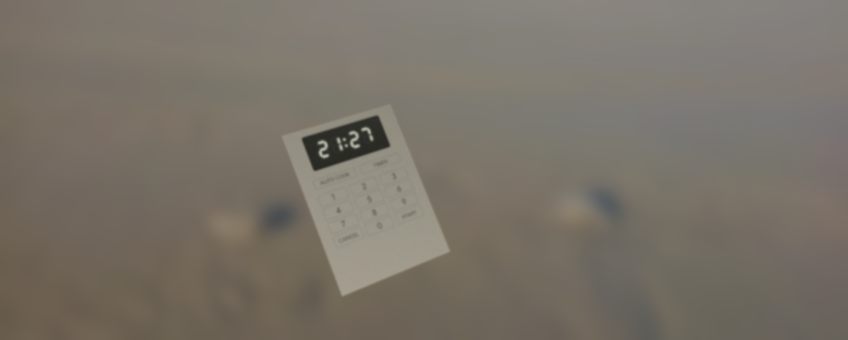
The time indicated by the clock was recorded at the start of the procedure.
21:27
